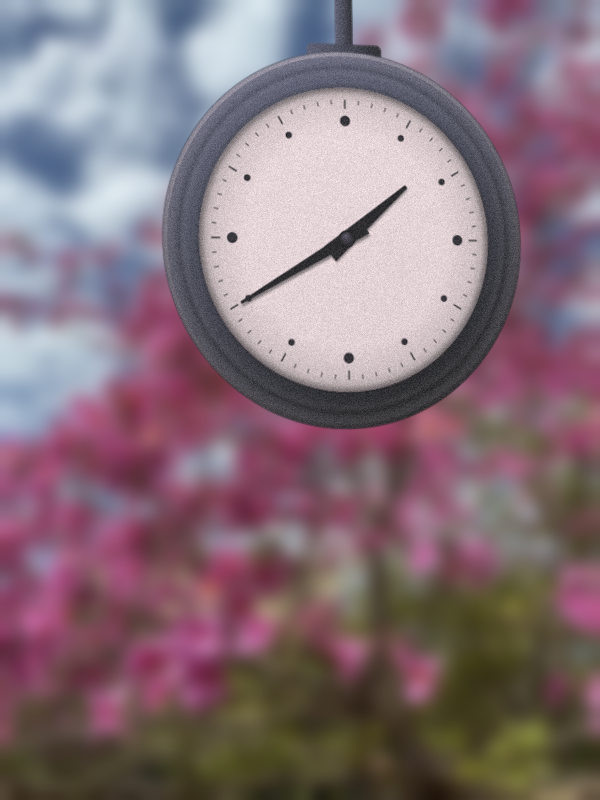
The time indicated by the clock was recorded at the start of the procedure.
1:40
